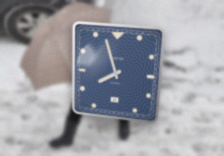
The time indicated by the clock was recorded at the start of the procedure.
7:57
